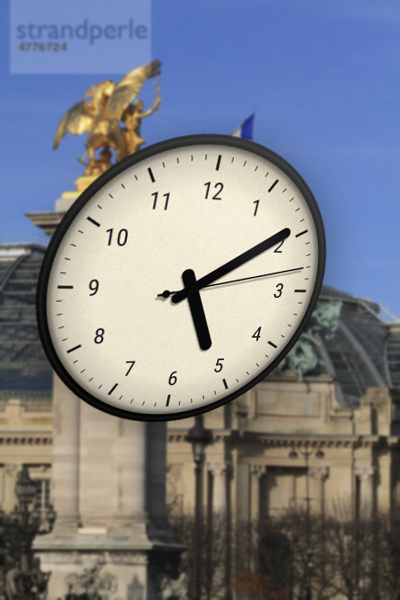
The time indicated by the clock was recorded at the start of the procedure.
5:09:13
